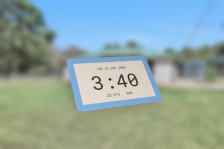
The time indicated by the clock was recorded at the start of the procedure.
3:40
